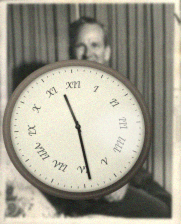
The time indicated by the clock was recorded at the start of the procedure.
11:29
